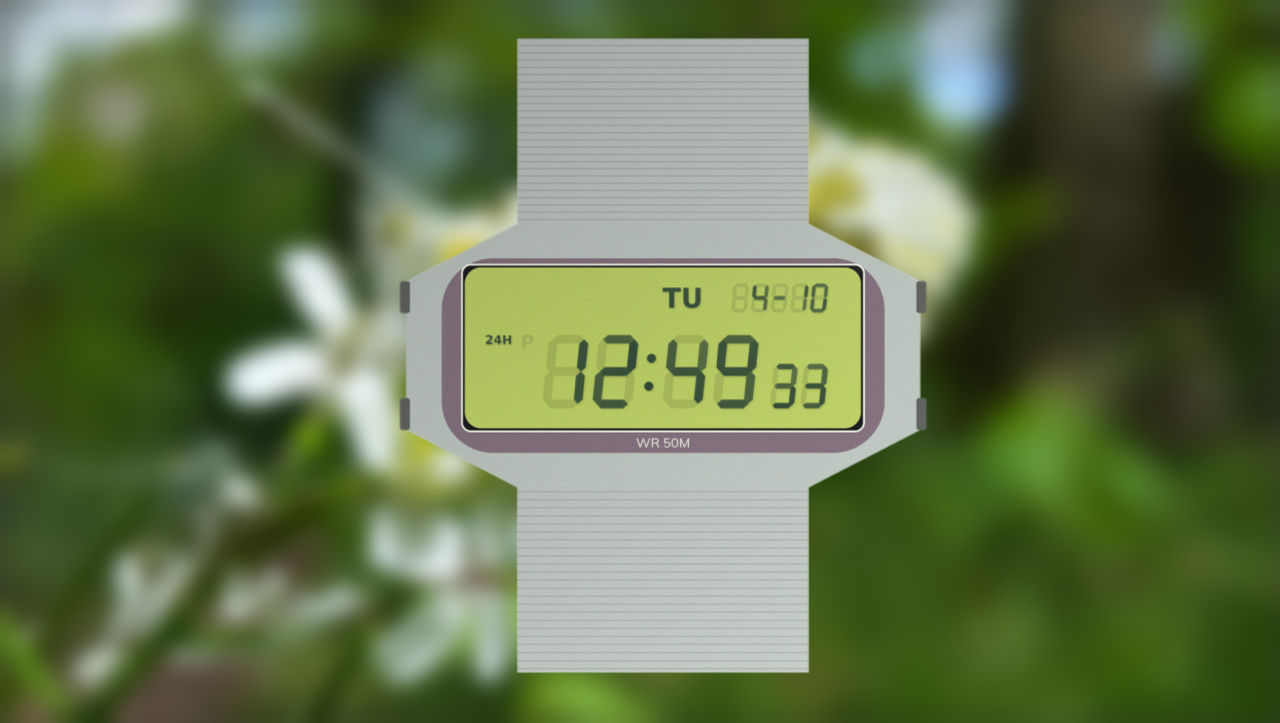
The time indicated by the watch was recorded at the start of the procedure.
12:49:33
